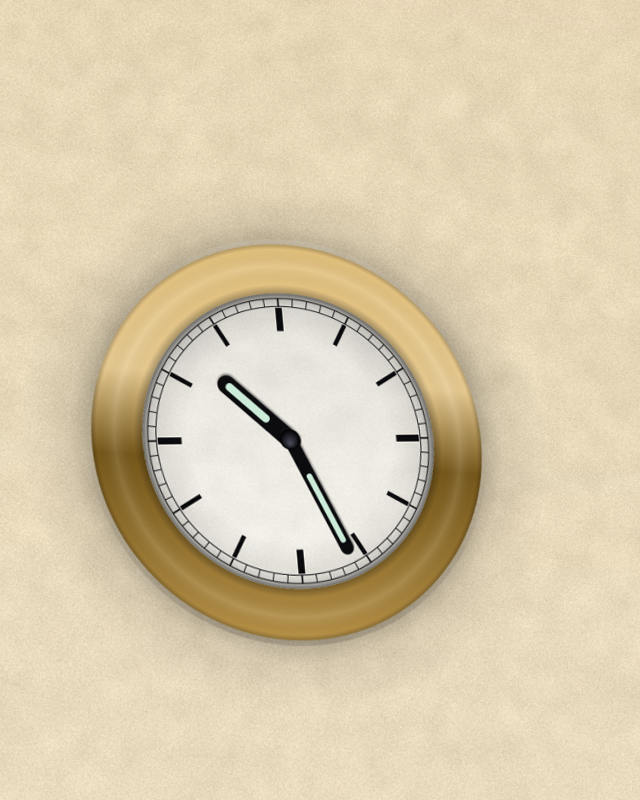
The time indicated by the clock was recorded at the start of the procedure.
10:26
